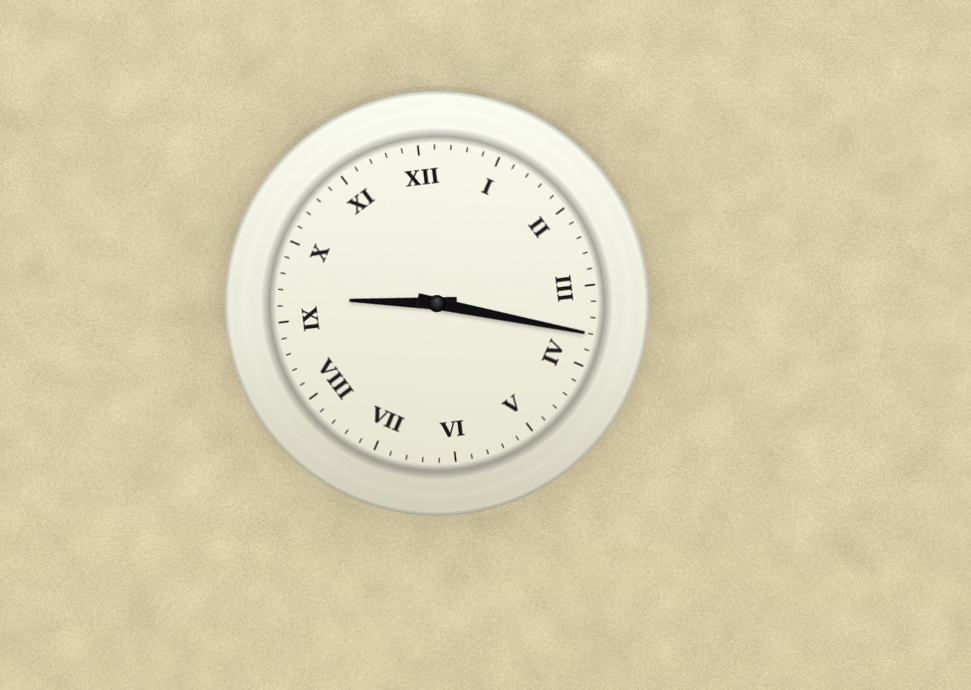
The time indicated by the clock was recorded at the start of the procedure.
9:18
